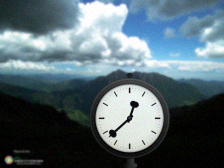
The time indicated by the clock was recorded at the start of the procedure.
12:38
